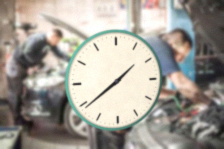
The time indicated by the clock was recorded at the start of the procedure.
1:39
